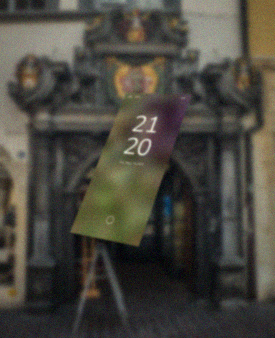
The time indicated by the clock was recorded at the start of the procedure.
21:20
